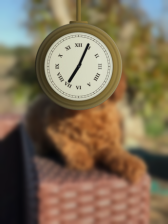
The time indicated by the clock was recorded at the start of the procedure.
7:04
